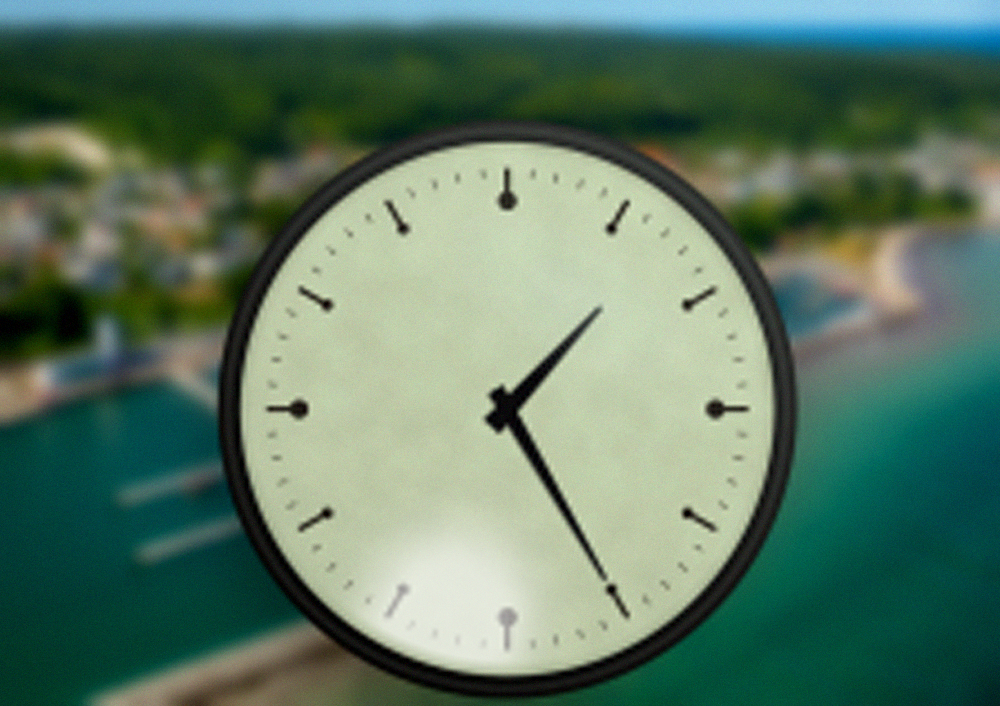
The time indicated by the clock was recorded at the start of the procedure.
1:25
